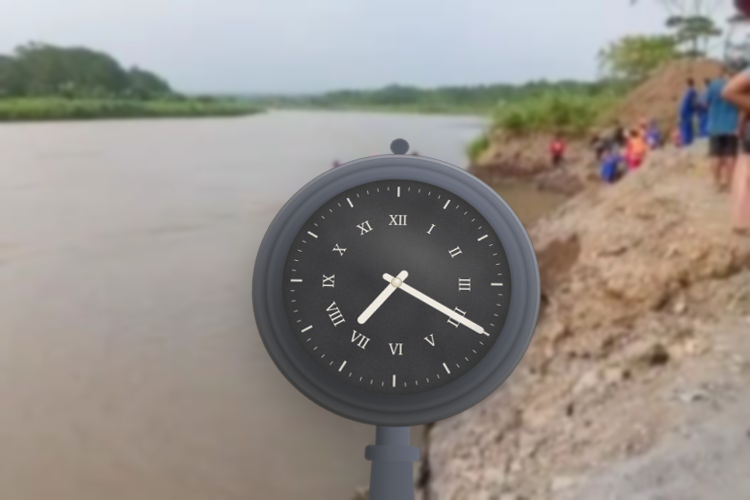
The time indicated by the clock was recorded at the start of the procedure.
7:20
